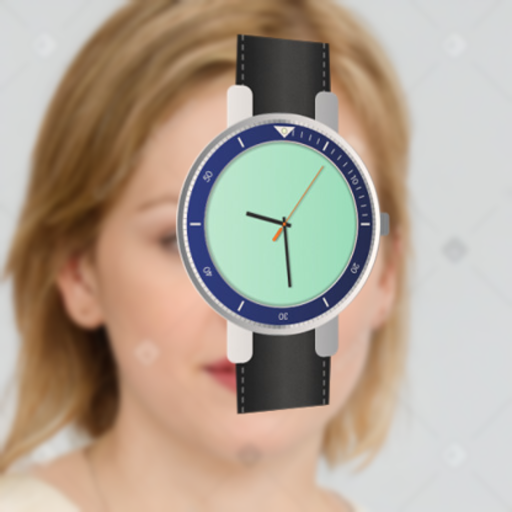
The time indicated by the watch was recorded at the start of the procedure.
9:29:06
